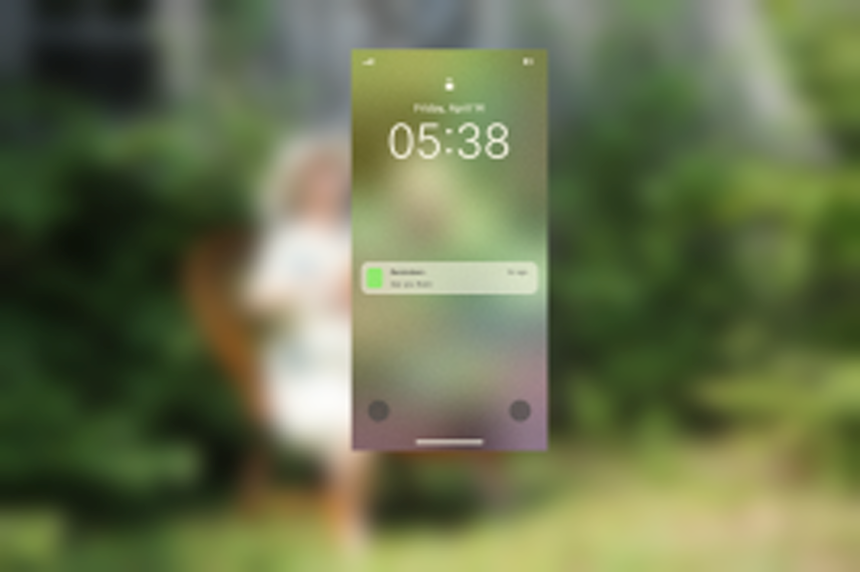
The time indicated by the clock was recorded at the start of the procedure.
5:38
